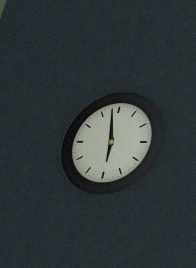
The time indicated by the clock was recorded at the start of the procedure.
5:58
